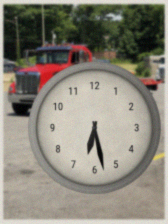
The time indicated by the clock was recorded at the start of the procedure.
6:28
